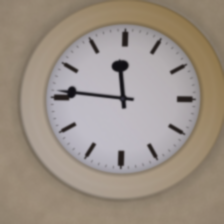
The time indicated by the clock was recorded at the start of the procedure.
11:46
